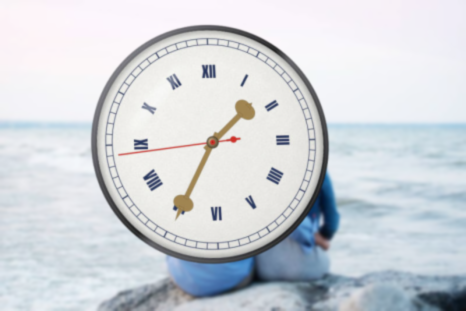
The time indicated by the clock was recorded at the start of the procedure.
1:34:44
